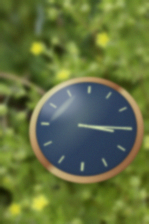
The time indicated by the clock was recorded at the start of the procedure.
3:15
